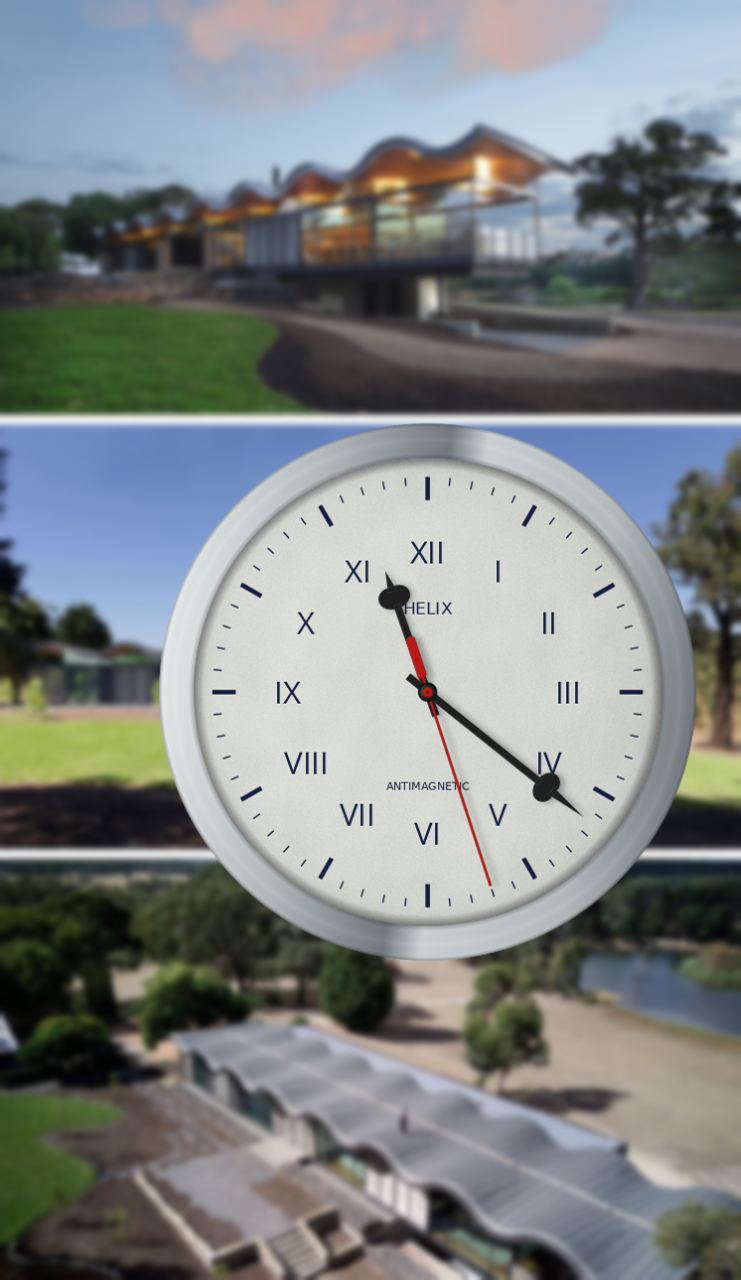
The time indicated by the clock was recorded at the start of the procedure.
11:21:27
